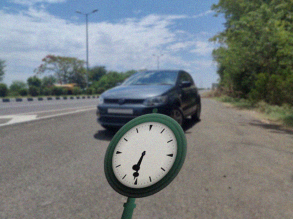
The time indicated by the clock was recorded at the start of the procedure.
6:31
